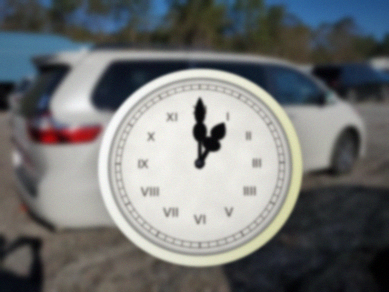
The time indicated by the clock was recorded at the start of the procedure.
1:00
